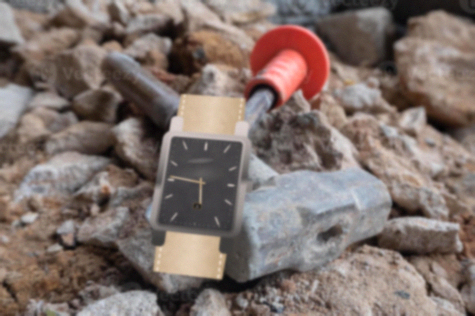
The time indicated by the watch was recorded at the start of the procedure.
5:46
